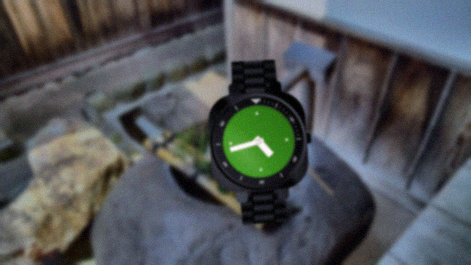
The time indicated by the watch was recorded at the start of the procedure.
4:43
